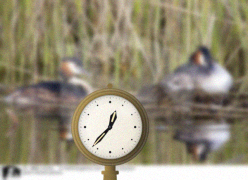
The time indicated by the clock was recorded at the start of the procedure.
12:37
